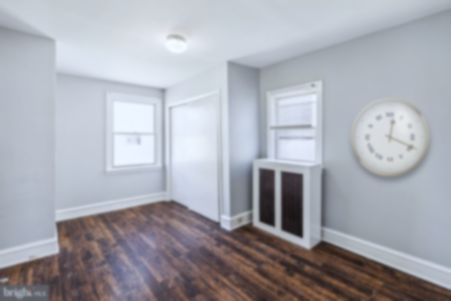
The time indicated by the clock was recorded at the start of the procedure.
12:19
